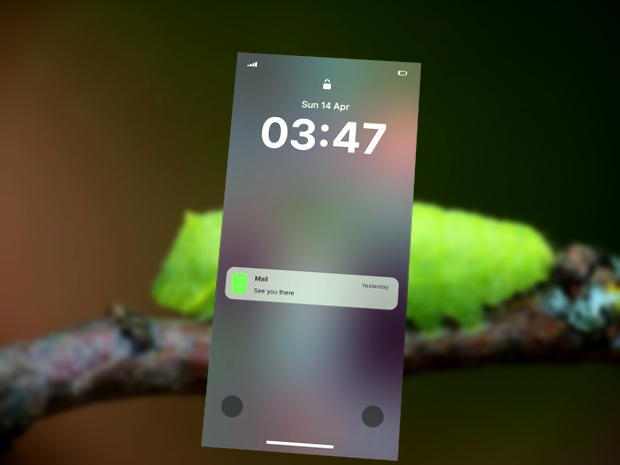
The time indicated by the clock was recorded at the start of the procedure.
3:47
